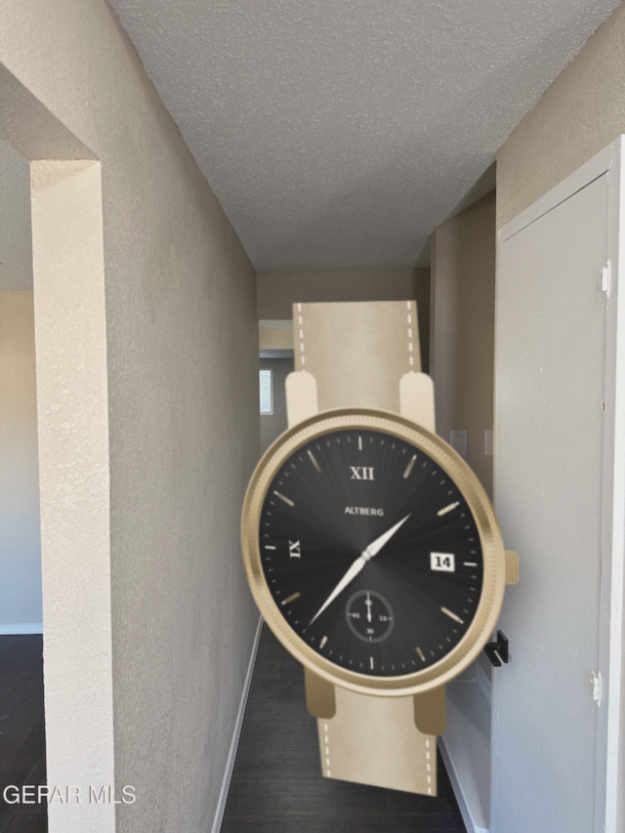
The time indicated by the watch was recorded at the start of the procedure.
1:37
